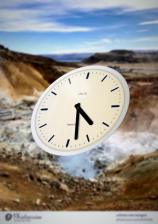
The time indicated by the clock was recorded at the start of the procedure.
4:28
